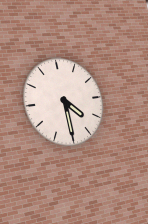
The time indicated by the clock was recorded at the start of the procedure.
4:30
